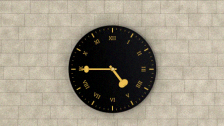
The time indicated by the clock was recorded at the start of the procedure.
4:45
